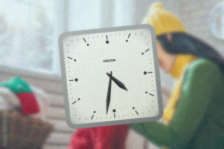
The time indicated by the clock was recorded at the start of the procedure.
4:32
